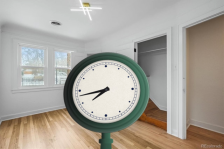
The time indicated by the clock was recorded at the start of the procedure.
7:43
